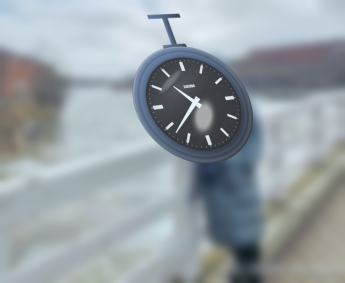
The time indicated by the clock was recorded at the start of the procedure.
10:38
